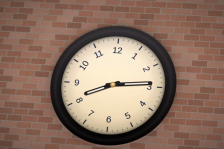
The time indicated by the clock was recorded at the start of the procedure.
8:14
